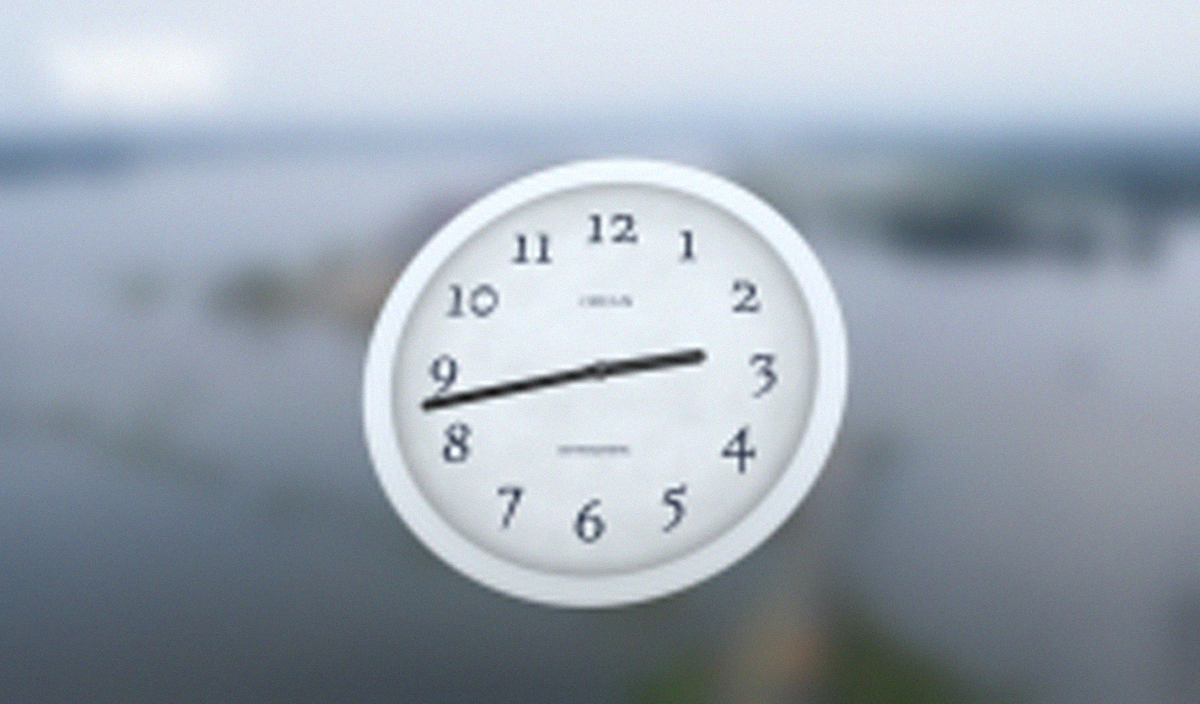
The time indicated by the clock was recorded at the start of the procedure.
2:43
